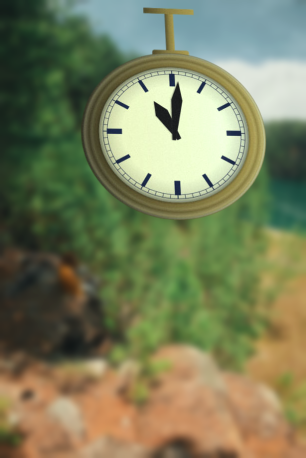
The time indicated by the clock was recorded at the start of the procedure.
11:01
